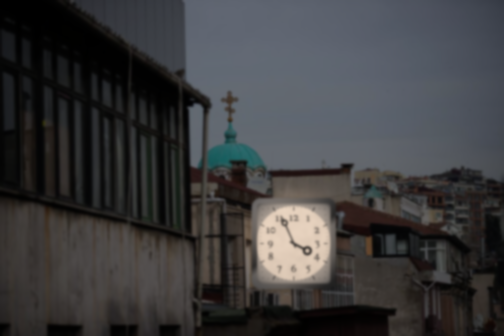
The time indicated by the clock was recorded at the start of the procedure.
3:56
